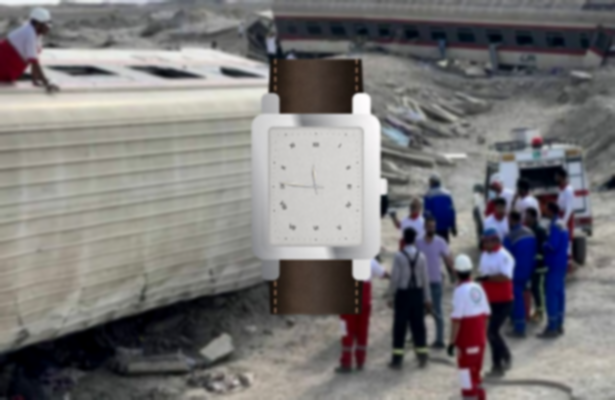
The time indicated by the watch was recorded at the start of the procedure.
11:46
